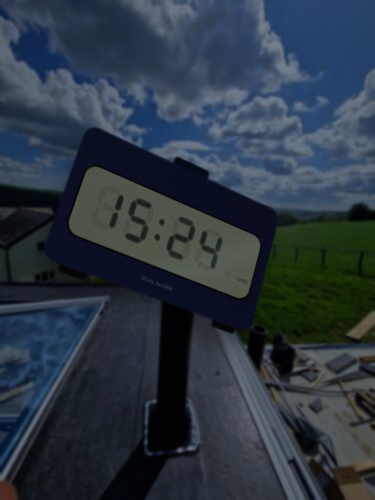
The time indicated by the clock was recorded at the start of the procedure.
15:24
